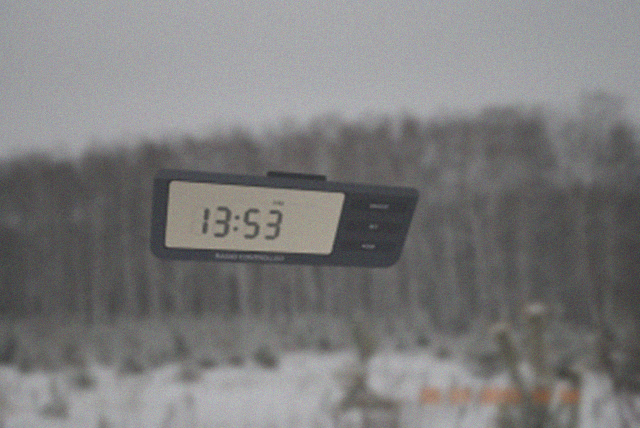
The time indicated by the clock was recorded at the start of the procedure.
13:53
